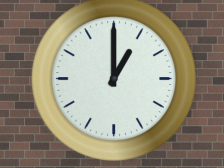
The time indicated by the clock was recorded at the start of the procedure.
1:00
